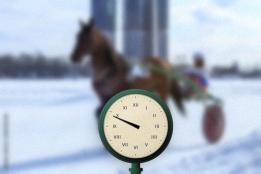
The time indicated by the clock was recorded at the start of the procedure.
9:49
